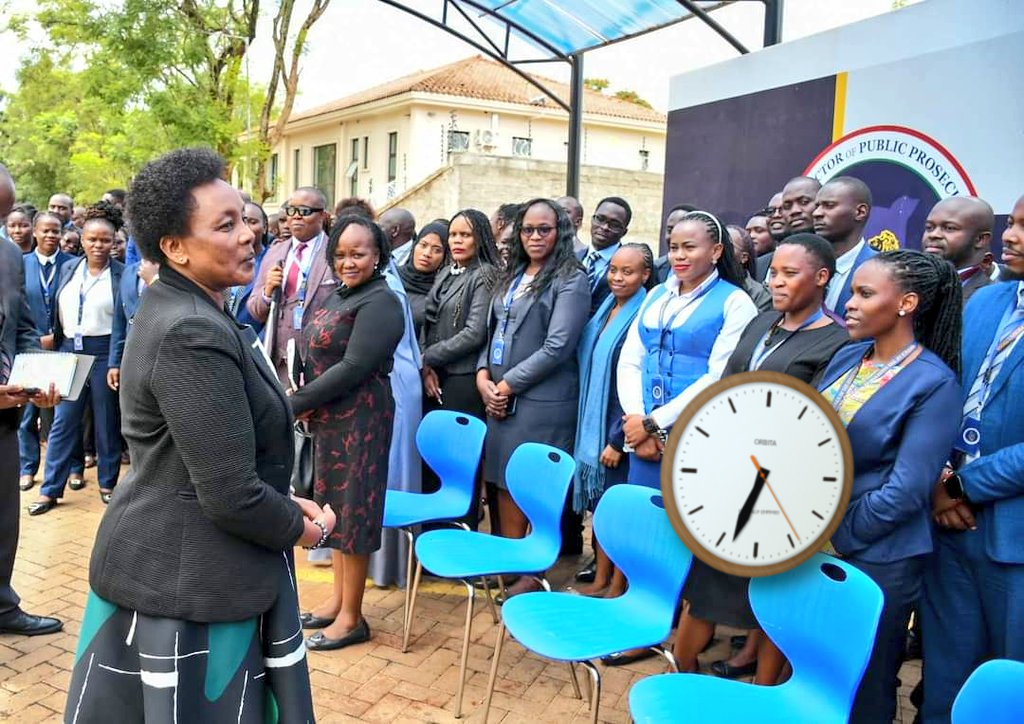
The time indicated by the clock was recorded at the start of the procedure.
6:33:24
